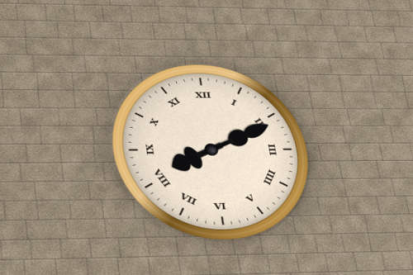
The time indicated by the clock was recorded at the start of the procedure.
8:11
